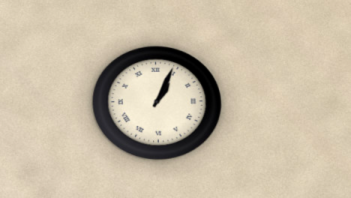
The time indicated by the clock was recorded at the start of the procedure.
1:04
